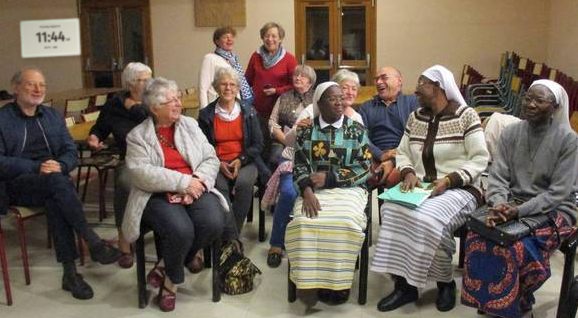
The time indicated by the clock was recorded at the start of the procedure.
11:44
